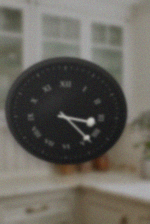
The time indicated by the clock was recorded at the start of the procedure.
3:23
